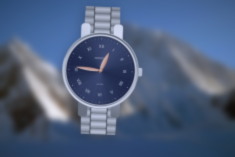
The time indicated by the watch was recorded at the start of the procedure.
12:46
